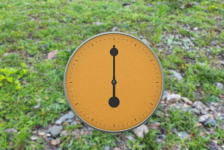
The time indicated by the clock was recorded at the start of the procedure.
6:00
